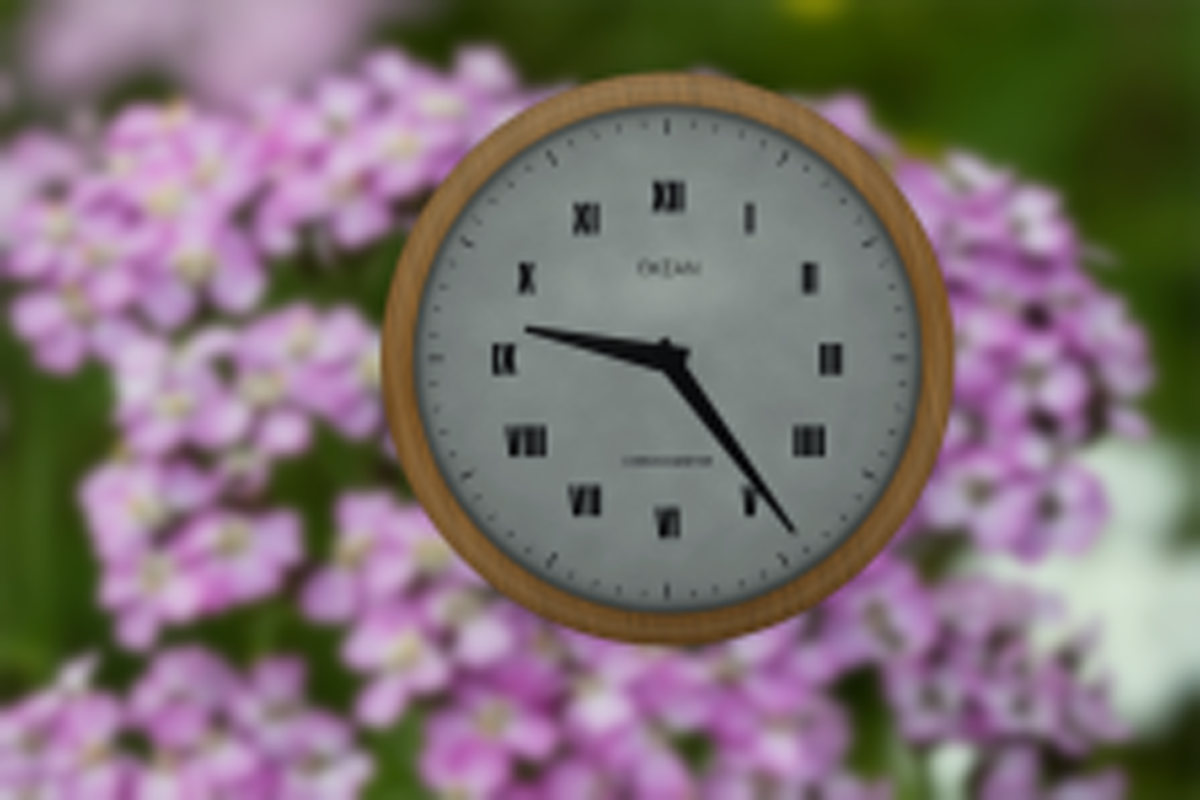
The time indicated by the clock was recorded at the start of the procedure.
9:24
